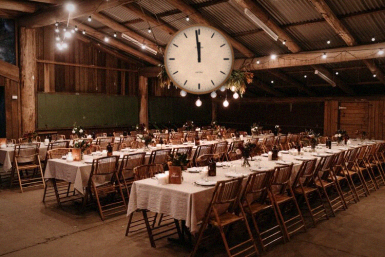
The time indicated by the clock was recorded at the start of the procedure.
11:59
